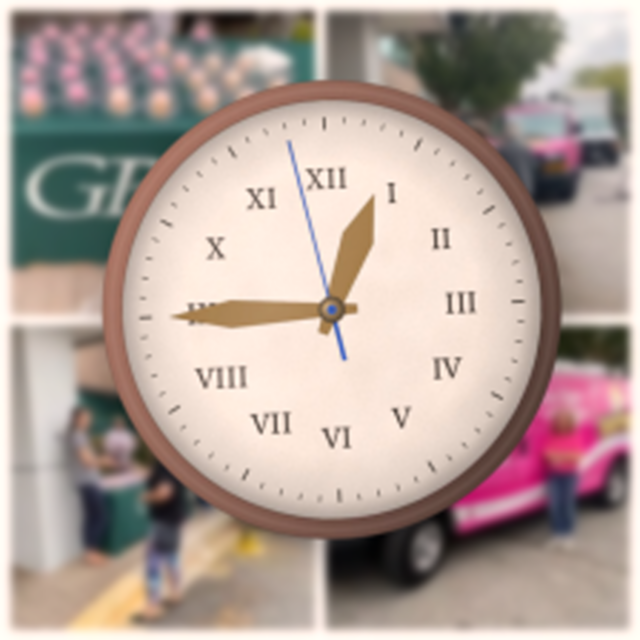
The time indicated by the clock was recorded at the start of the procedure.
12:44:58
